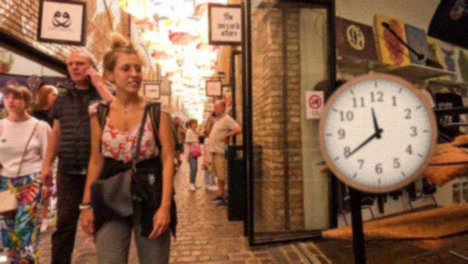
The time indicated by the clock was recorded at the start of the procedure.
11:39
